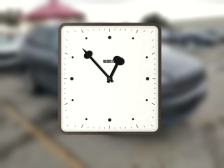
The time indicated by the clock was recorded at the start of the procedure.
12:53
